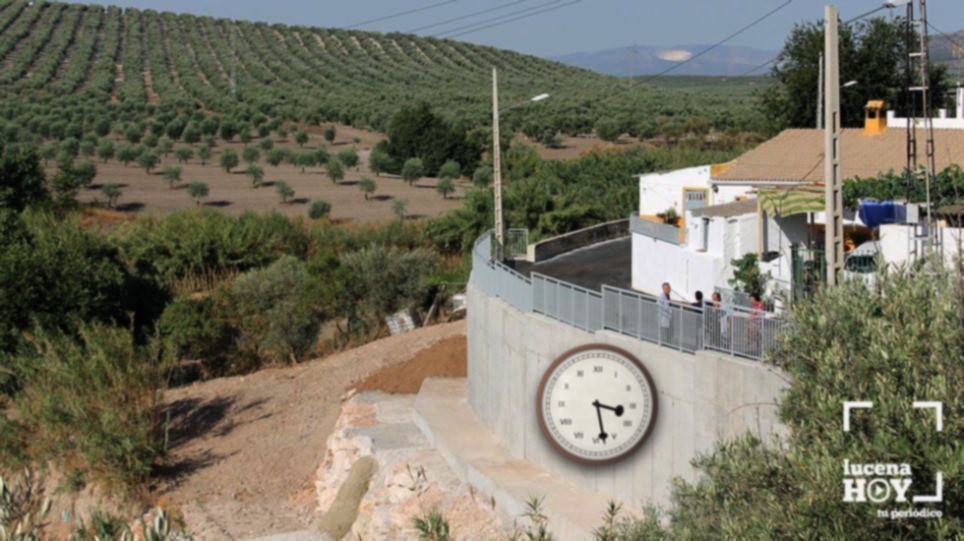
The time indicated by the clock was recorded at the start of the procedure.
3:28
